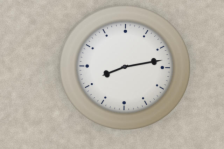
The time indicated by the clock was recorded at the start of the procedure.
8:13
